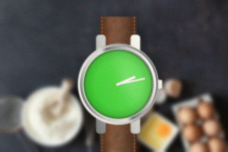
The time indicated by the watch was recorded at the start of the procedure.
2:13
